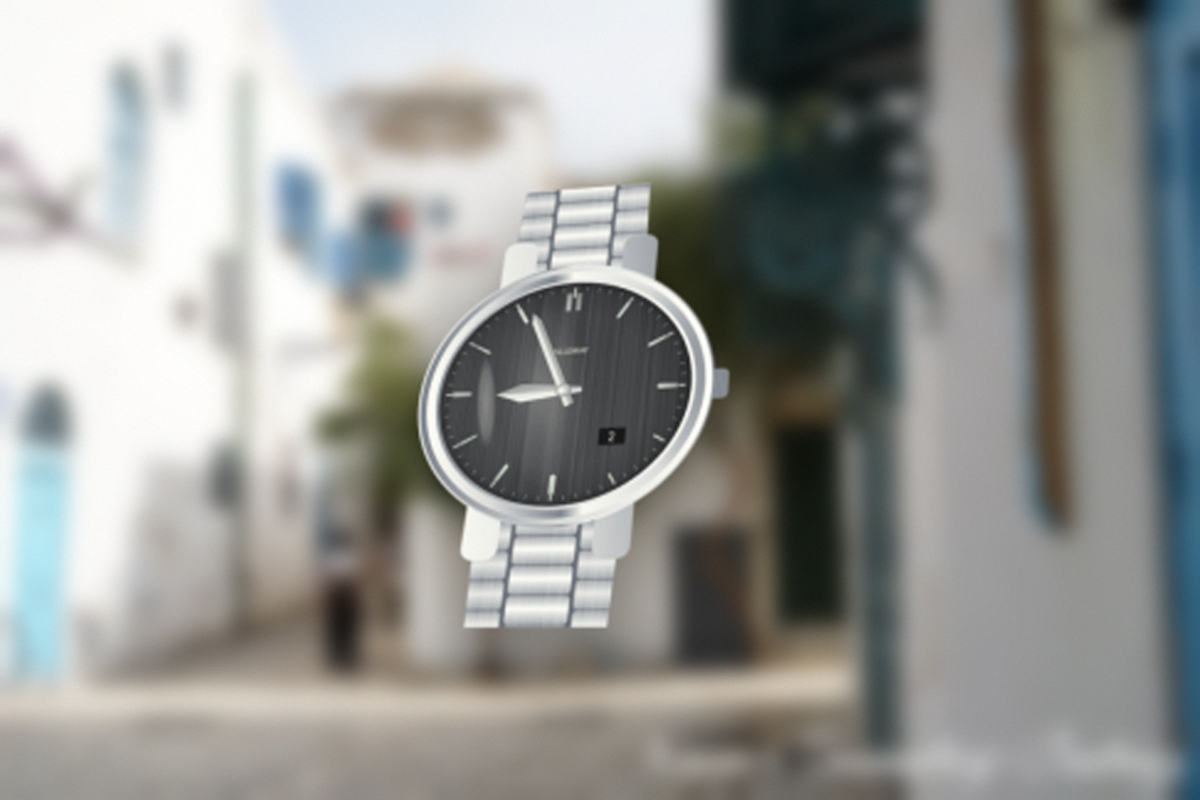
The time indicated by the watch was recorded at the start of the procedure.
8:56
